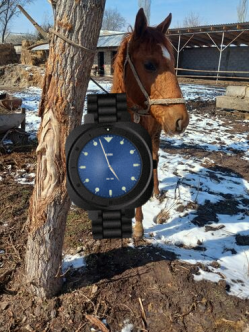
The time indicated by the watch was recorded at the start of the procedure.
4:57
